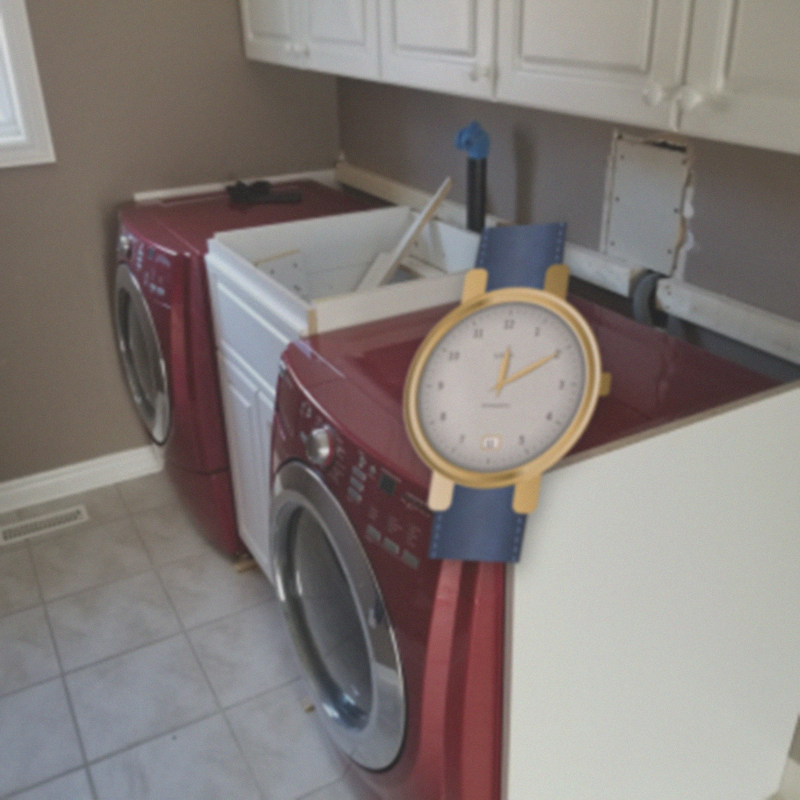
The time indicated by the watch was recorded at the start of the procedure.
12:10
